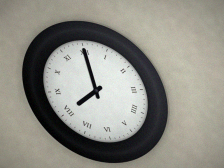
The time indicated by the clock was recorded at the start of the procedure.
8:00
